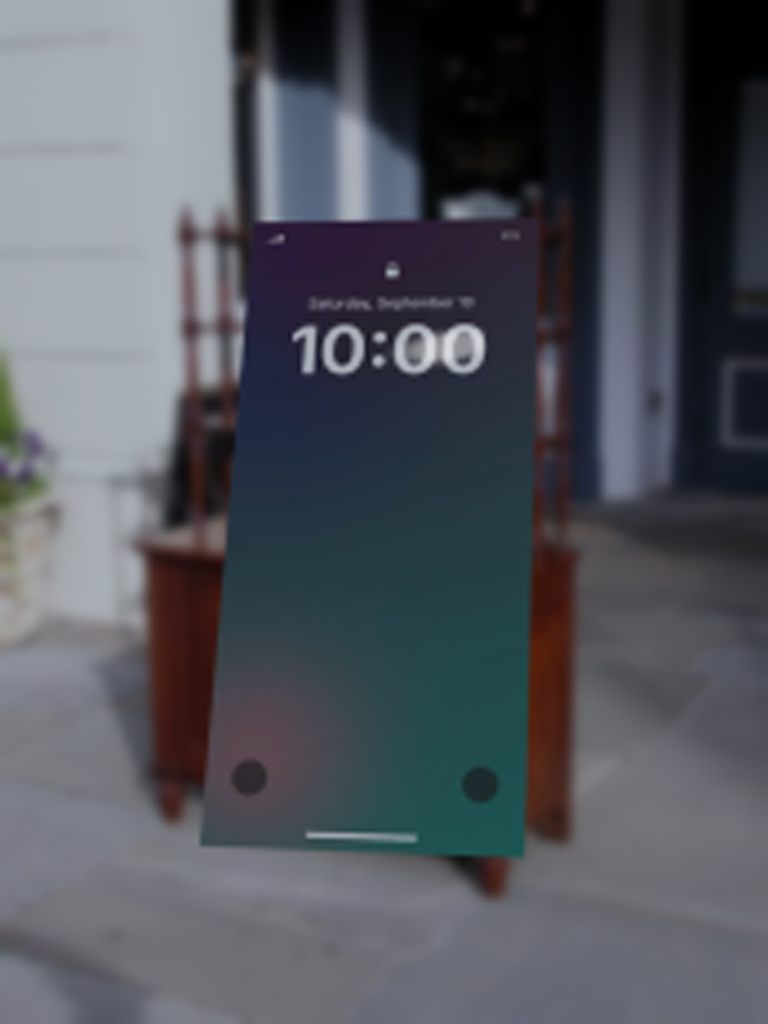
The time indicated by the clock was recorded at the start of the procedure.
10:00
